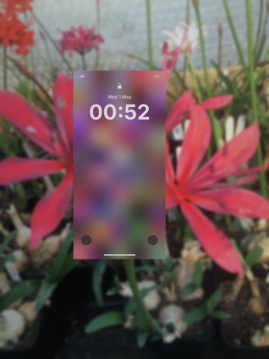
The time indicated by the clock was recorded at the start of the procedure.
0:52
